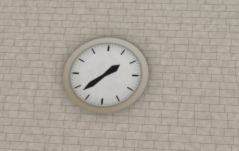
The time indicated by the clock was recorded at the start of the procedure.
1:38
